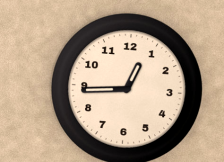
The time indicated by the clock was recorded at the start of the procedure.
12:44
